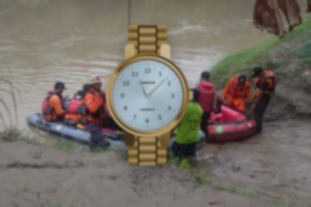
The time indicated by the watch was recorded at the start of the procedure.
11:08
